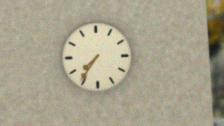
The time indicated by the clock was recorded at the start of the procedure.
7:36
